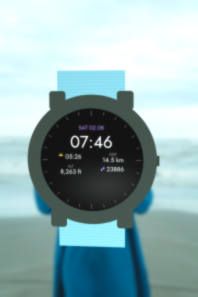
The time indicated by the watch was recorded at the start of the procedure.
7:46
